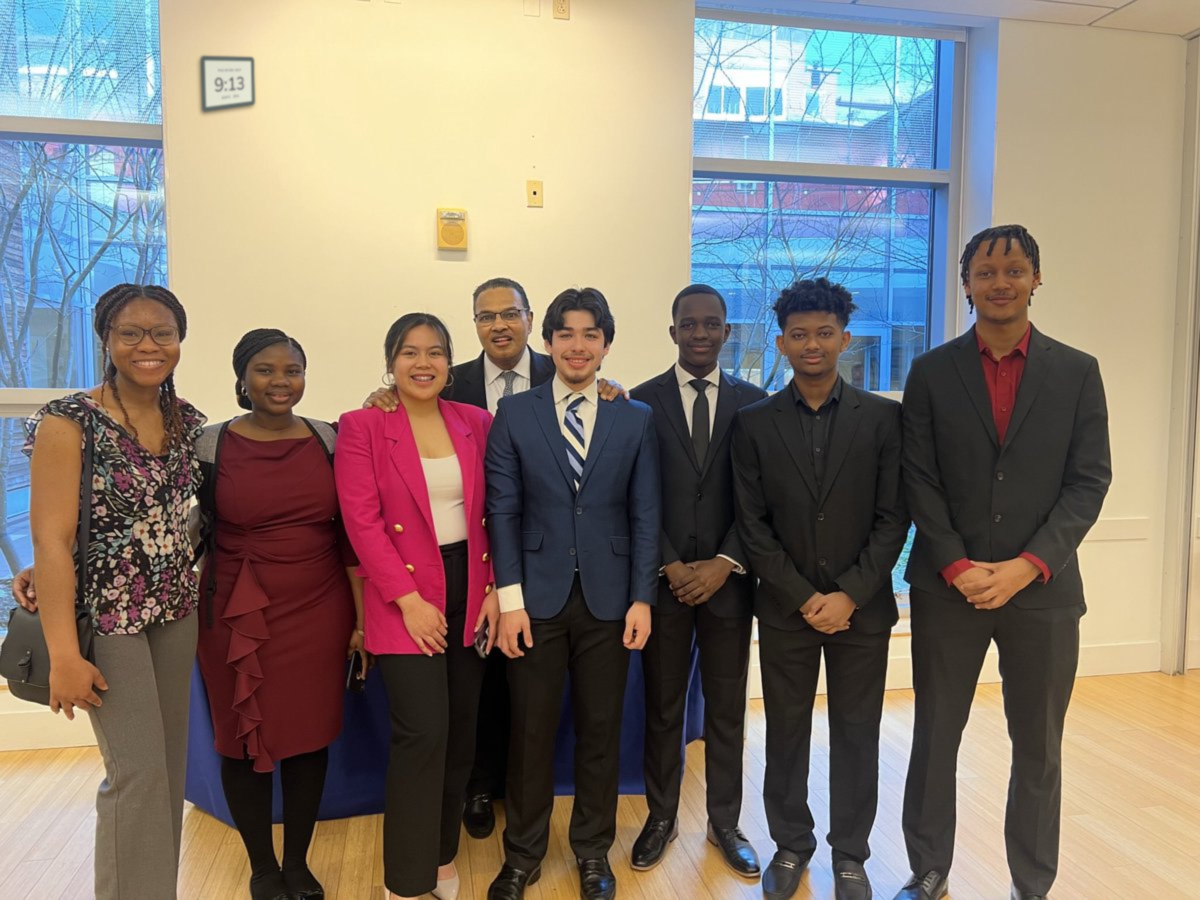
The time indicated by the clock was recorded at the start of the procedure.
9:13
